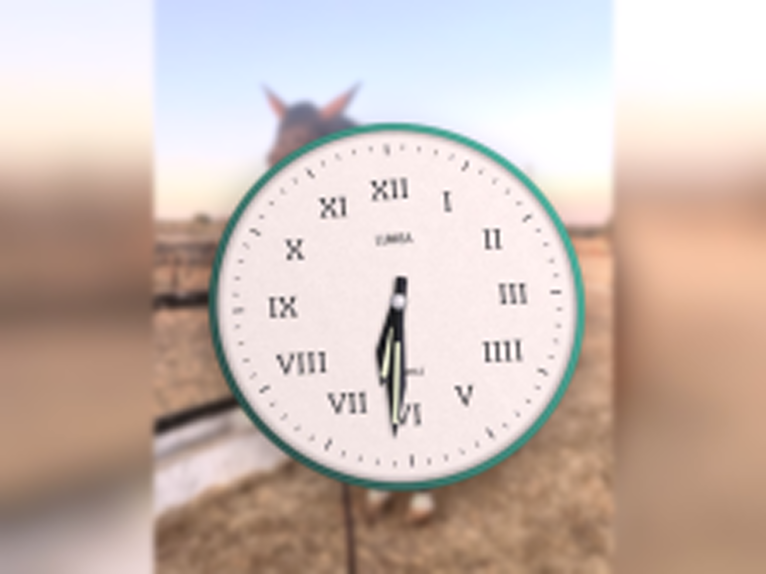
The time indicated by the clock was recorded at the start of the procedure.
6:31
